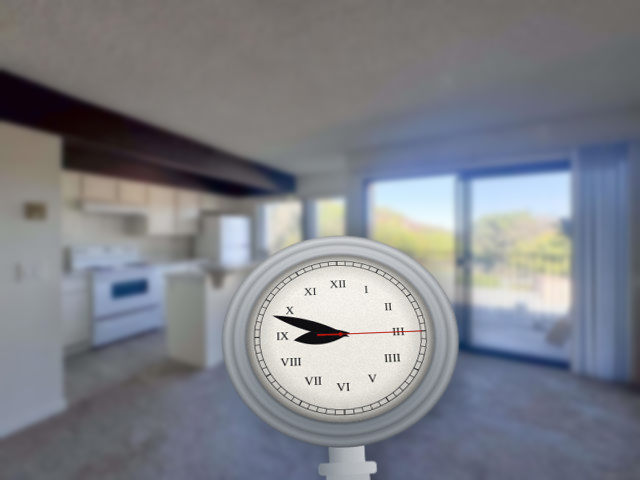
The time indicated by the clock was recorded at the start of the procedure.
8:48:15
